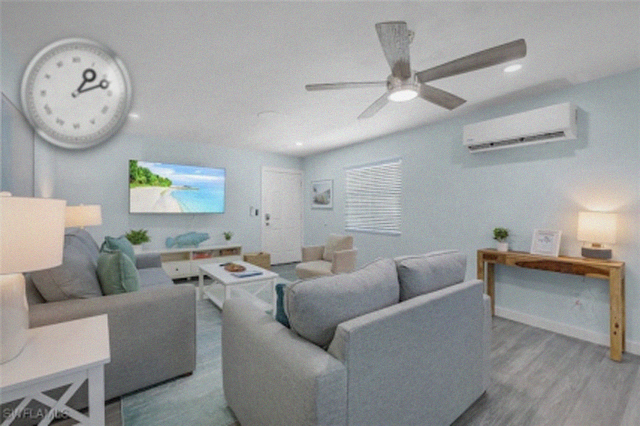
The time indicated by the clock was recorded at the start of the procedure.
1:12
